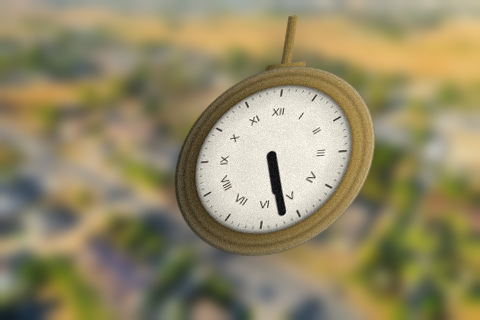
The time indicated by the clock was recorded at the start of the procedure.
5:27
